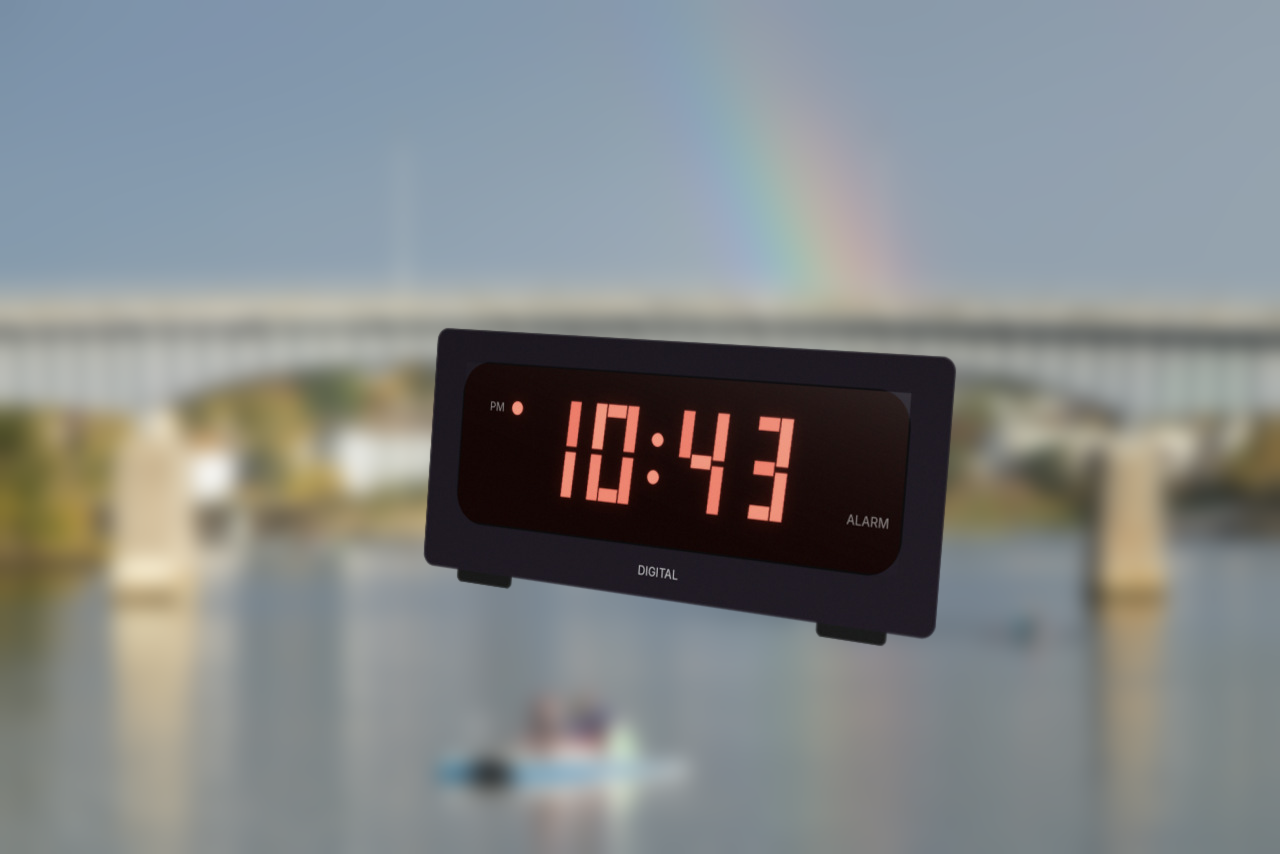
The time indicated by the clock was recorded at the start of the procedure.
10:43
